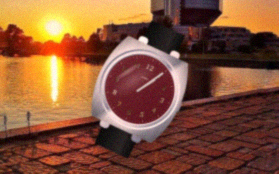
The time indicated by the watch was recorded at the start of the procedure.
1:05
